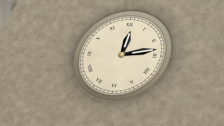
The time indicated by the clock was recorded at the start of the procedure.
12:13
